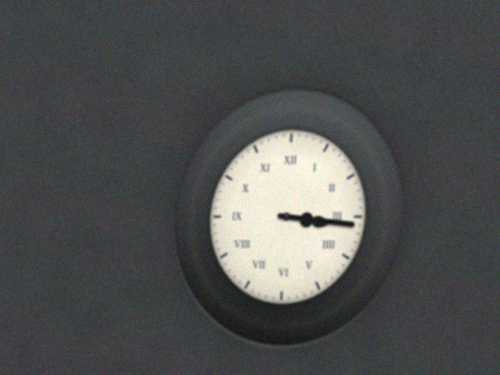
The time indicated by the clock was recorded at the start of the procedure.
3:16
